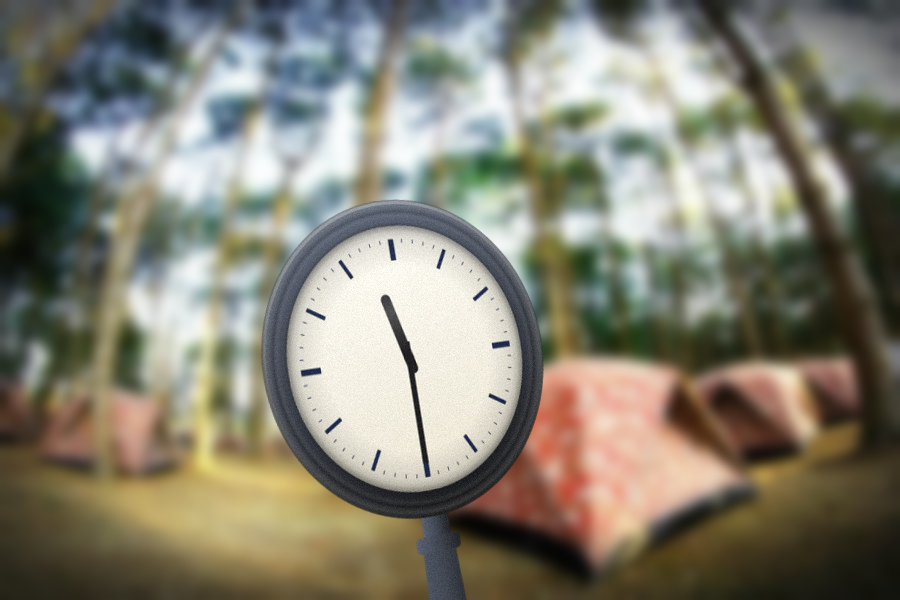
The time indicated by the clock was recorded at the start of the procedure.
11:30
